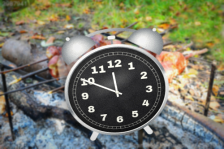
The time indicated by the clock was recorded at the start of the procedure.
11:50
